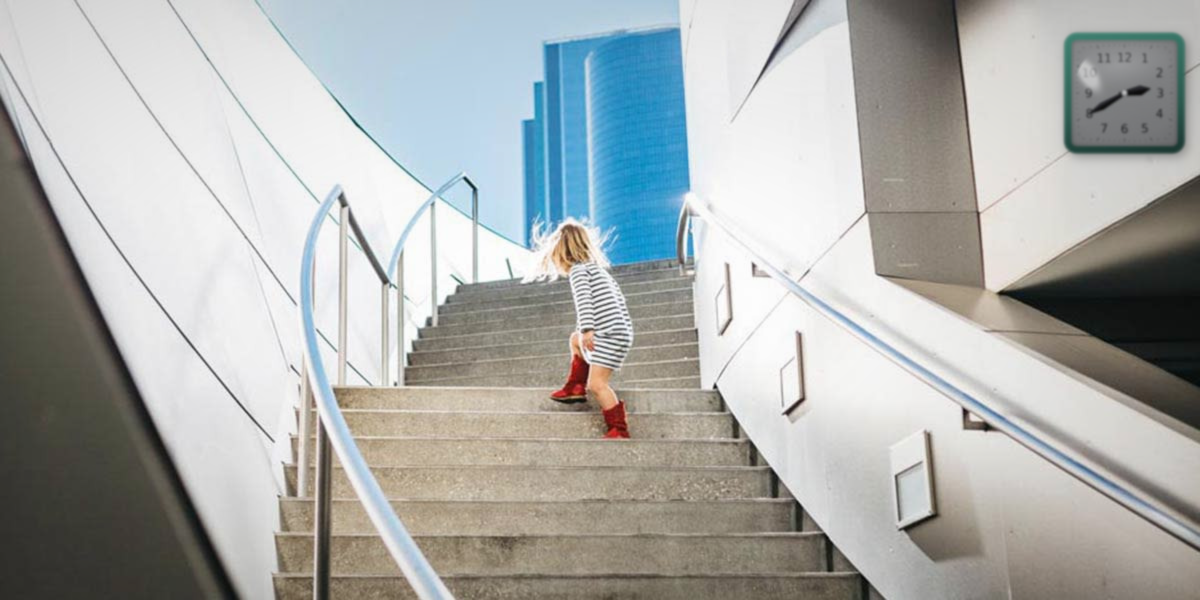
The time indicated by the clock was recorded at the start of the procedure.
2:40
